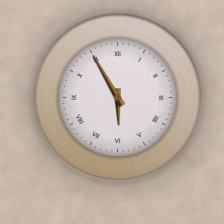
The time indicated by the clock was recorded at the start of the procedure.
5:55
